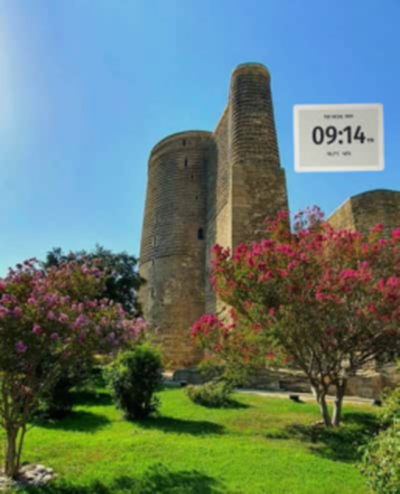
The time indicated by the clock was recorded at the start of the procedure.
9:14
